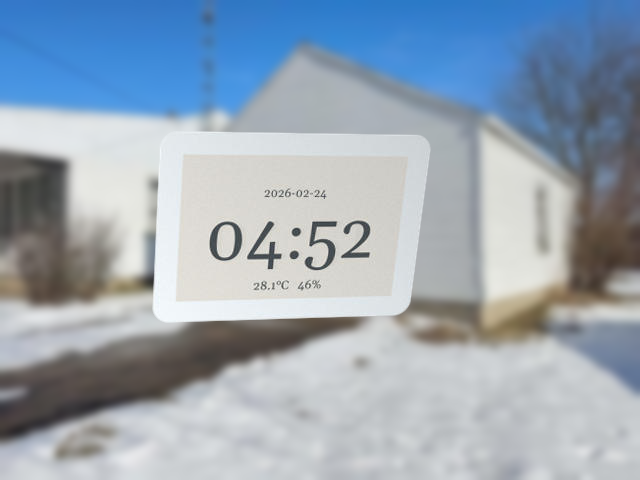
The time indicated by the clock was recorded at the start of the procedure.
4:52
